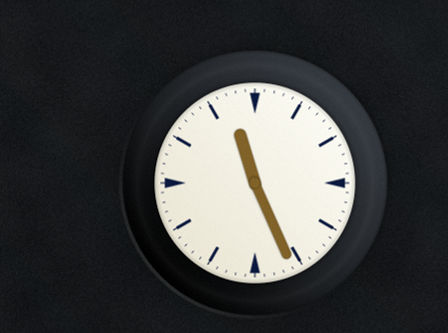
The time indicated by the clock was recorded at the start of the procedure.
11:26
